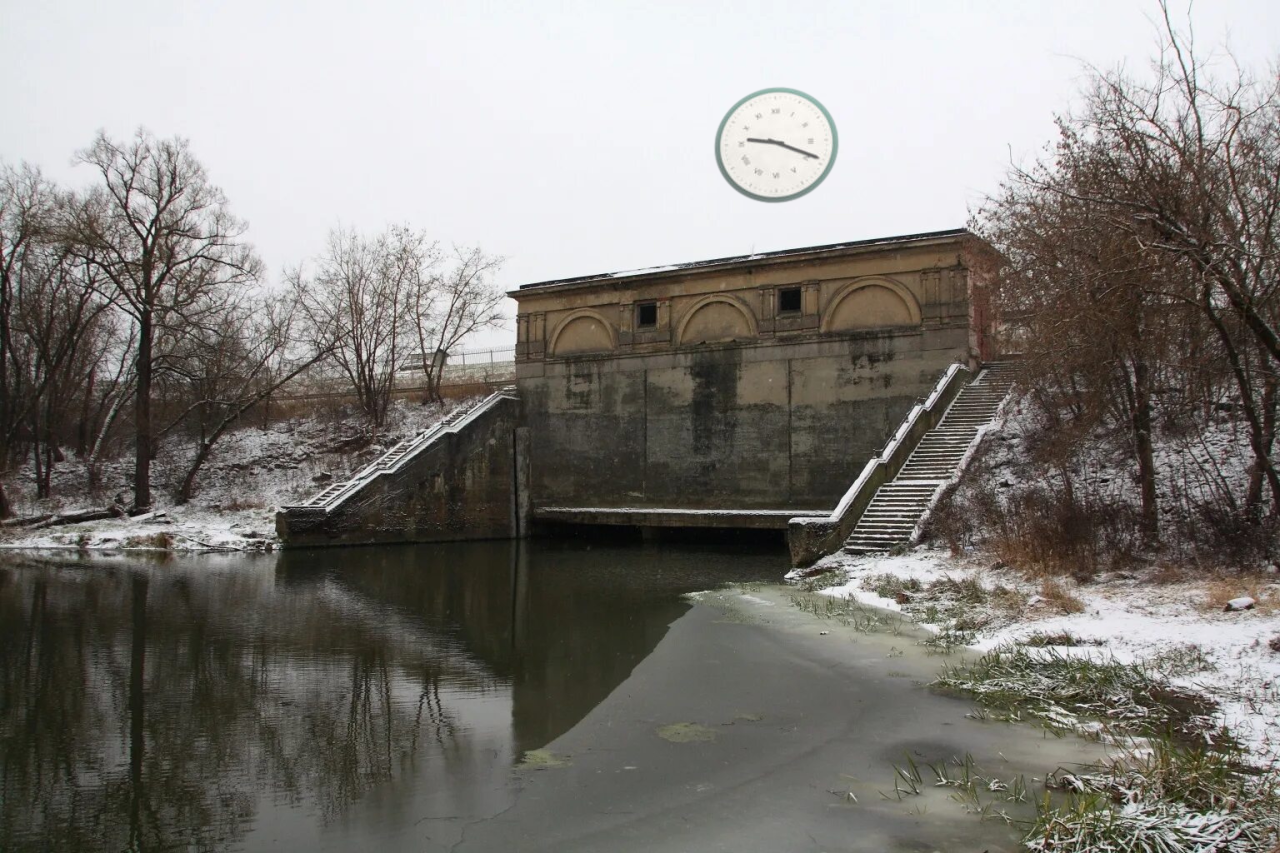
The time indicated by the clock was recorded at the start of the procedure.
9:19
